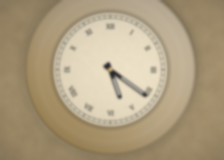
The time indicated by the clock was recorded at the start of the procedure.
5:21
